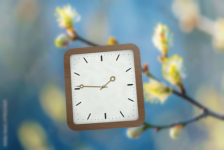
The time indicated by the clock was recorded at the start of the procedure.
1:46
